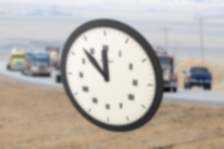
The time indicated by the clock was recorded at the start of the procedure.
11:53
